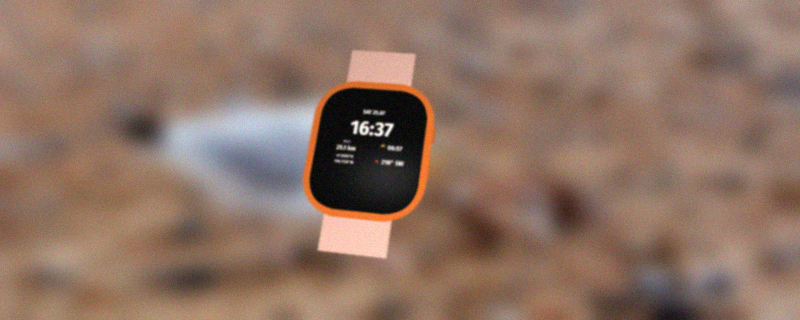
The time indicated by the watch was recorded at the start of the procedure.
16:37
